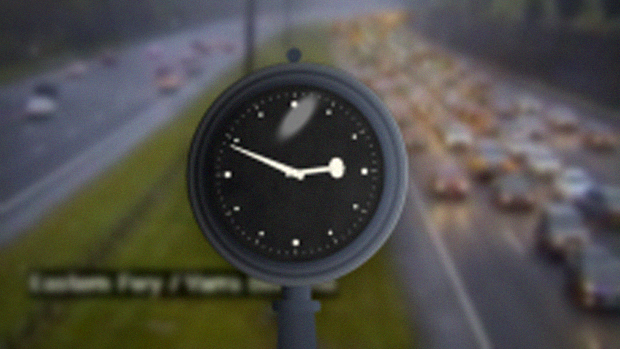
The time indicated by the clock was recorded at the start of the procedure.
2:49
